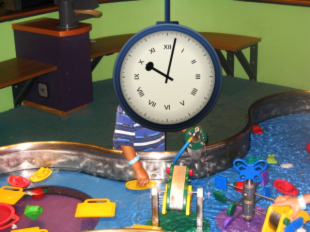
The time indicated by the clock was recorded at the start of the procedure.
10:02
